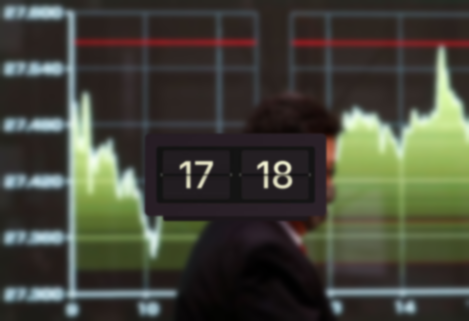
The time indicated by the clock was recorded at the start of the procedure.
17:18
